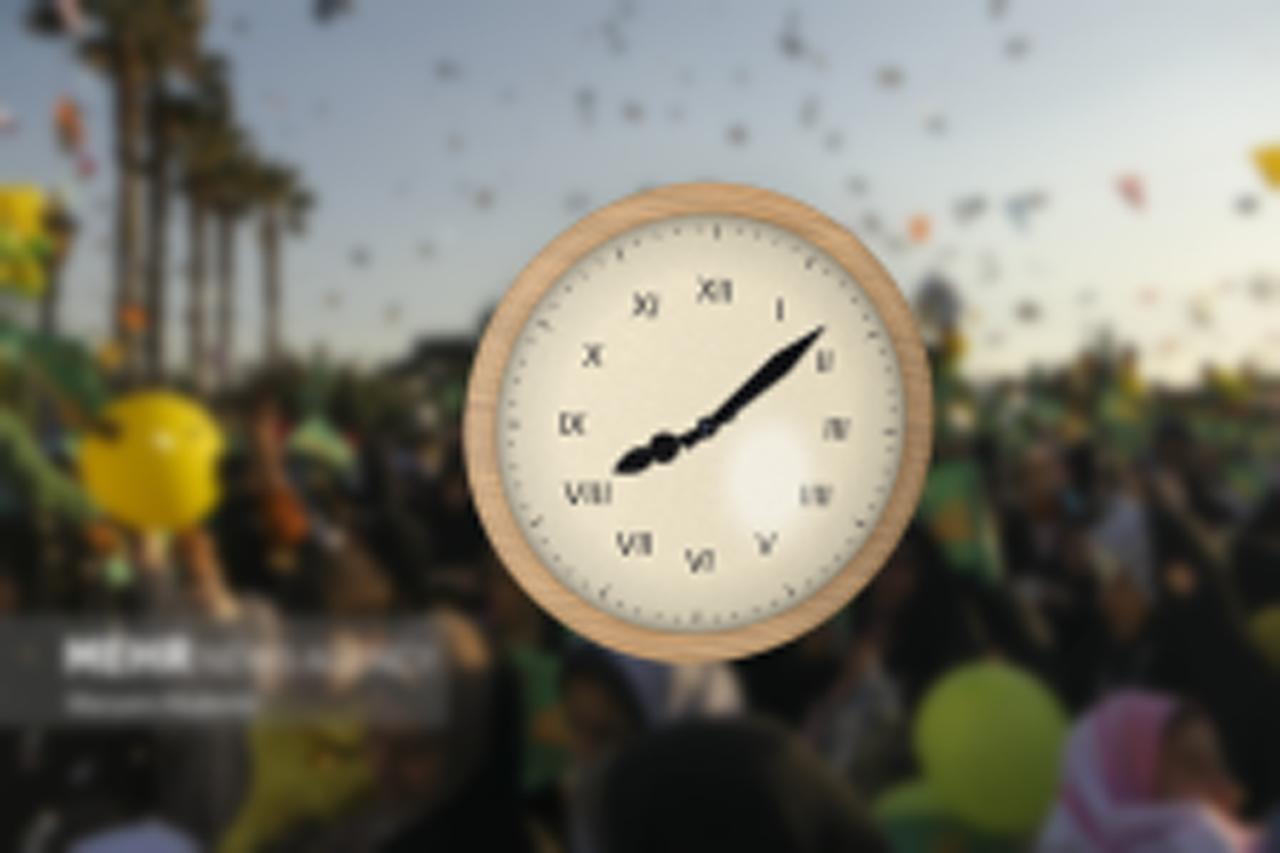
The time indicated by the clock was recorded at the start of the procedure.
8:08
